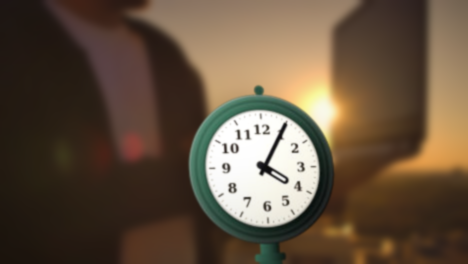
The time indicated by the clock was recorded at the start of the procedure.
4:05
